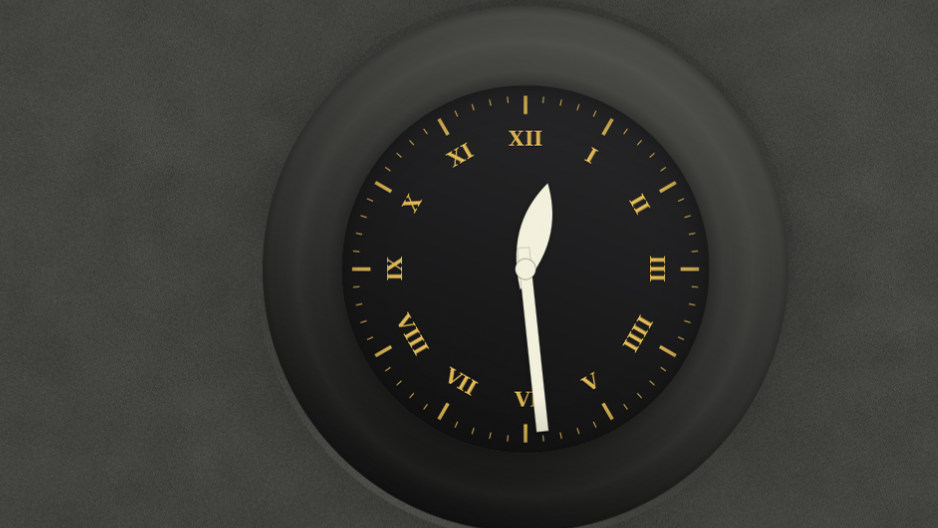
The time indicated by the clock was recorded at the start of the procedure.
12:29
